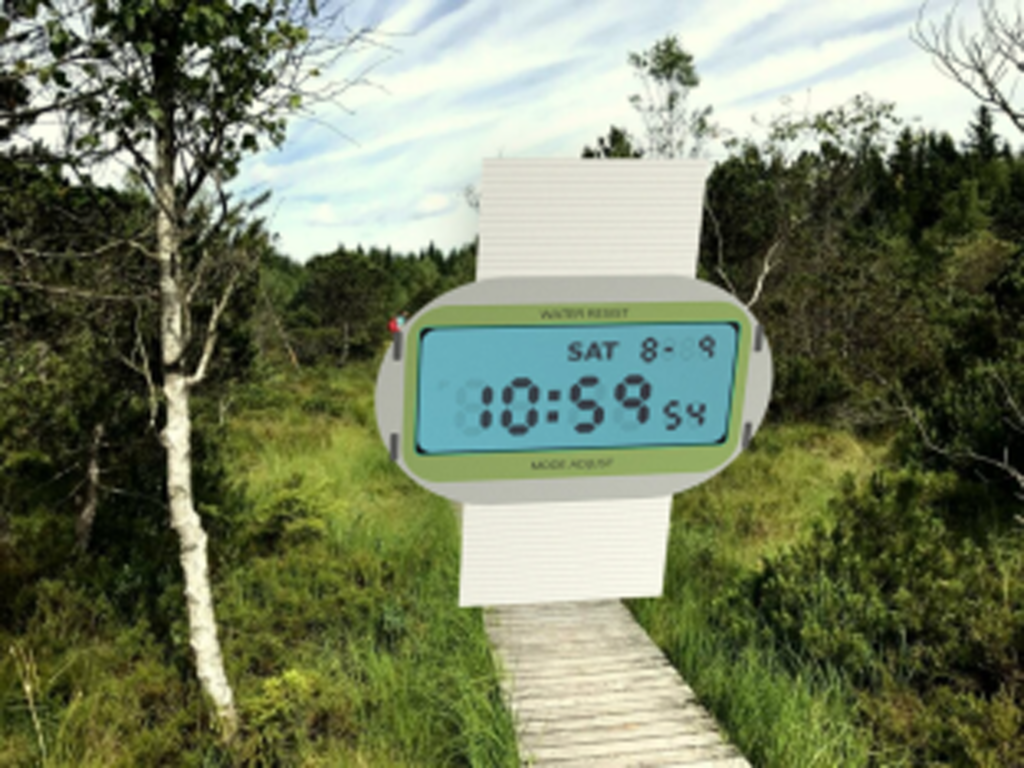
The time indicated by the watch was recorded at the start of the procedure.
10:59:54
